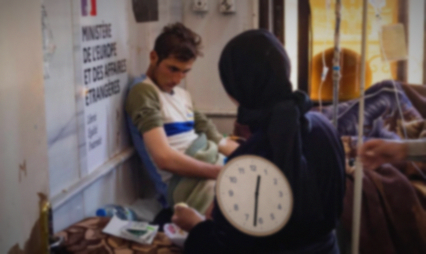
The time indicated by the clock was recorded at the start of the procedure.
12:32
